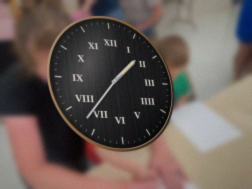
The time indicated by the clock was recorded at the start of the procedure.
1:37
